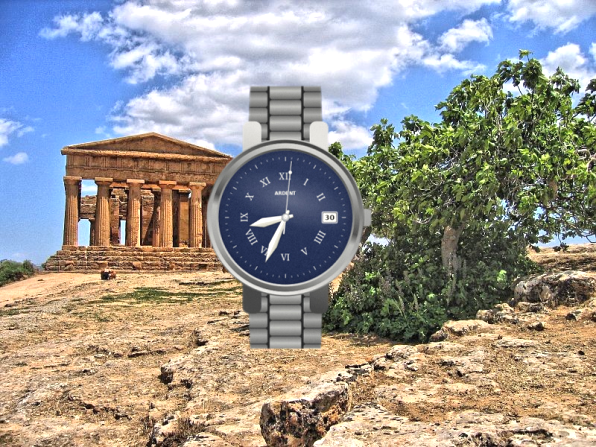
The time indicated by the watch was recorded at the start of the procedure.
8:34:01
